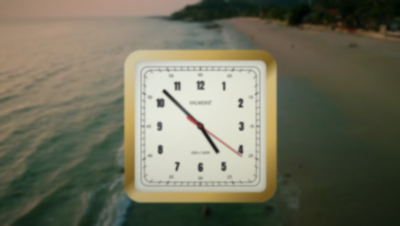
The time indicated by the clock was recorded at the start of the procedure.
4:52:21
